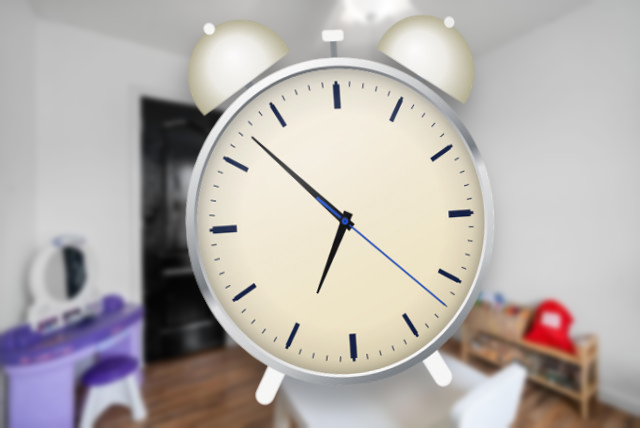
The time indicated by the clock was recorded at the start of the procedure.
6:52:22
